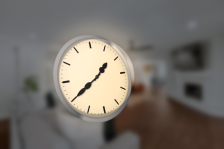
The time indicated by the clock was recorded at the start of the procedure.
1:40
